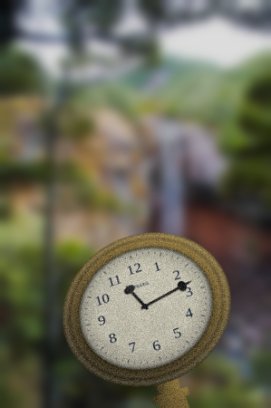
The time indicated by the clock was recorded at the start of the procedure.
11:13
